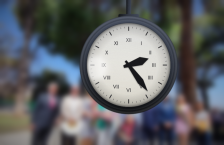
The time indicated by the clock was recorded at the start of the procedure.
2:24
